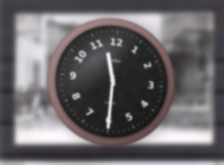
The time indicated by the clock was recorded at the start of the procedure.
11:30
